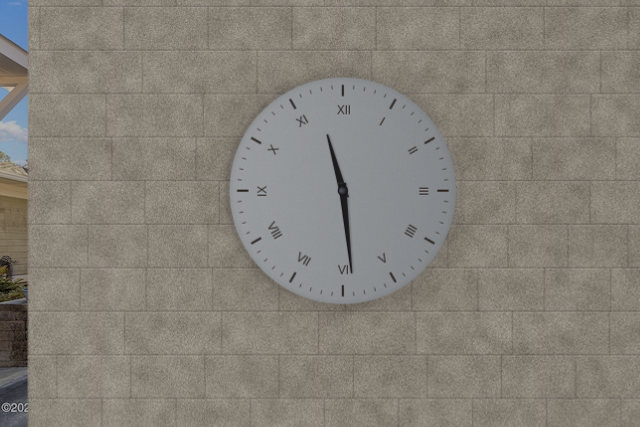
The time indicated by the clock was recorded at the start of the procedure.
11:29
